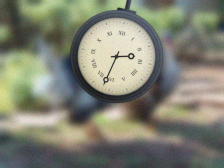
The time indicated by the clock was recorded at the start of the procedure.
2:32
